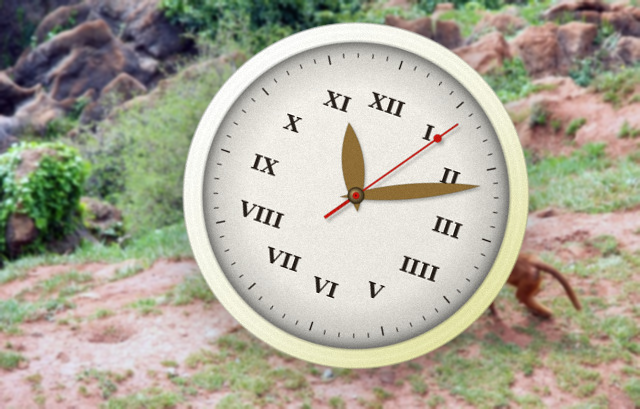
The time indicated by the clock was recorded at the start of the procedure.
11:11:06
